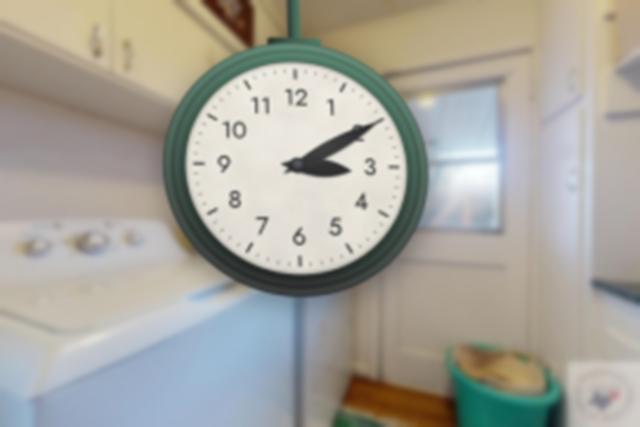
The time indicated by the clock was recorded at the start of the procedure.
3:10
